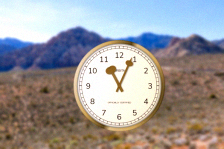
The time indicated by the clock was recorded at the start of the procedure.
11:04
